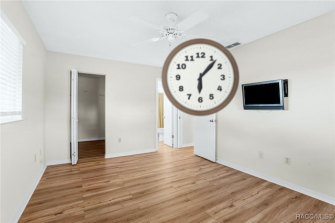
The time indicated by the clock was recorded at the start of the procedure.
6:07
